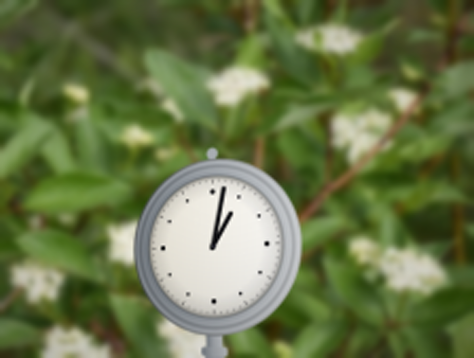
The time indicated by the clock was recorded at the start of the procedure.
1:02
